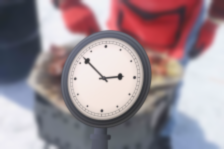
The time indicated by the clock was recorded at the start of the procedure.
2:52
